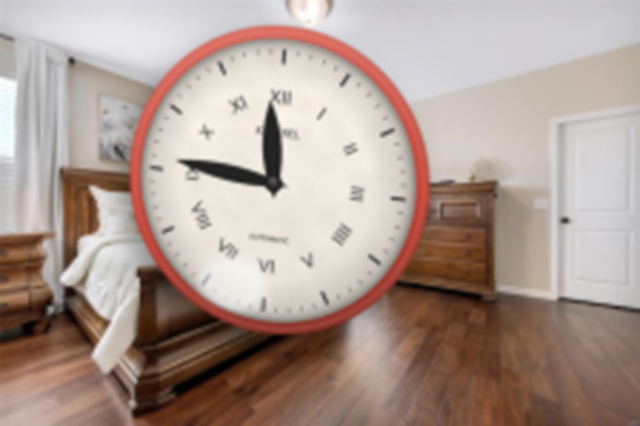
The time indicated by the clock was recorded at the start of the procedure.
11:46
